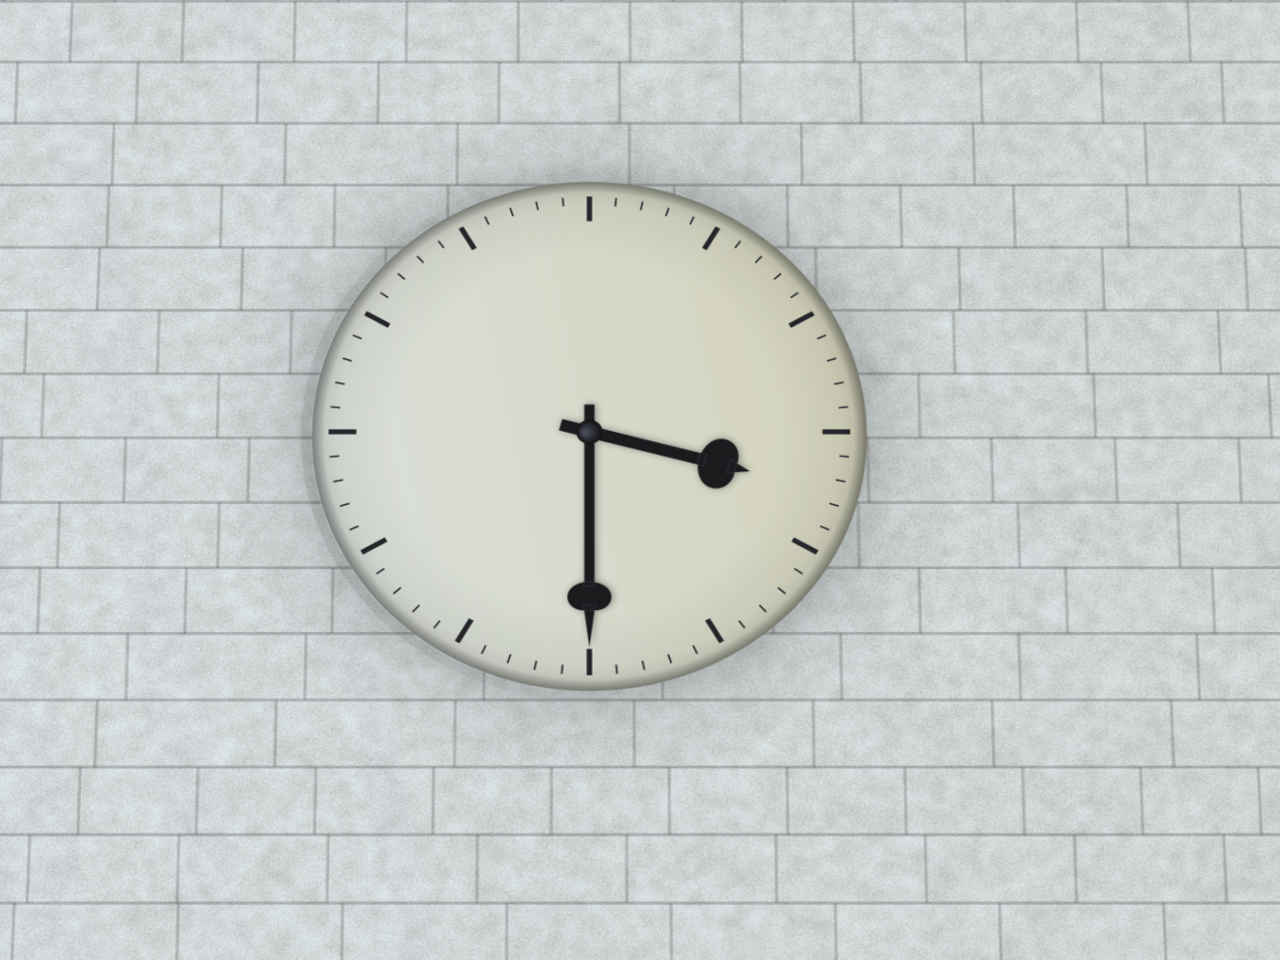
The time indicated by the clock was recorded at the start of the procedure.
3:30
